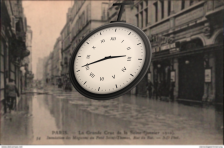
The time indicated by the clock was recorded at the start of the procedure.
2:41
